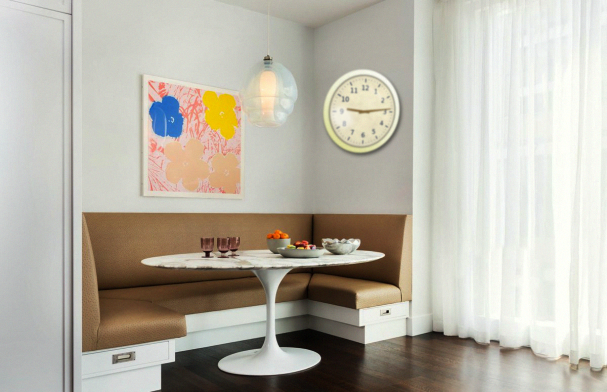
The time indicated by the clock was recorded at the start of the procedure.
9:14
